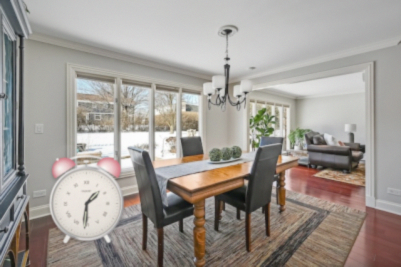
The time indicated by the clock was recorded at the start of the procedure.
1:31
